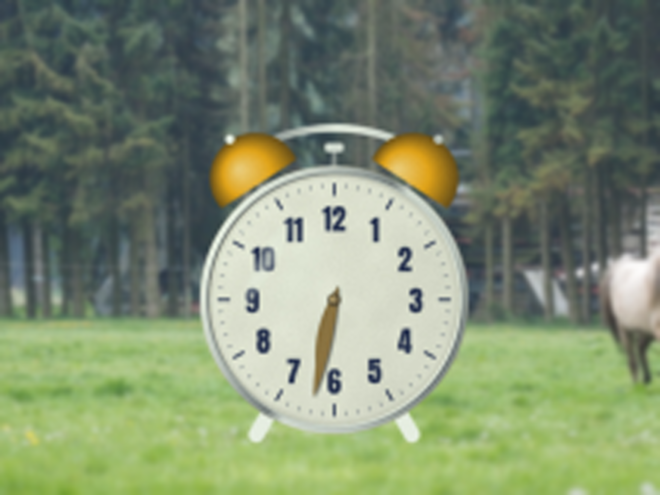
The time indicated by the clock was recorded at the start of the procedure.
6:32
